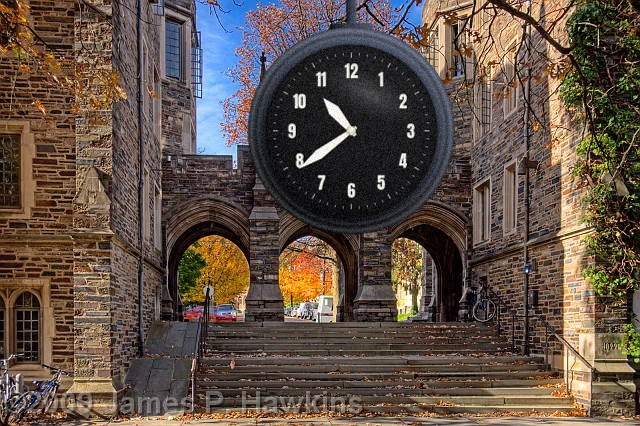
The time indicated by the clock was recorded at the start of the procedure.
10:39
